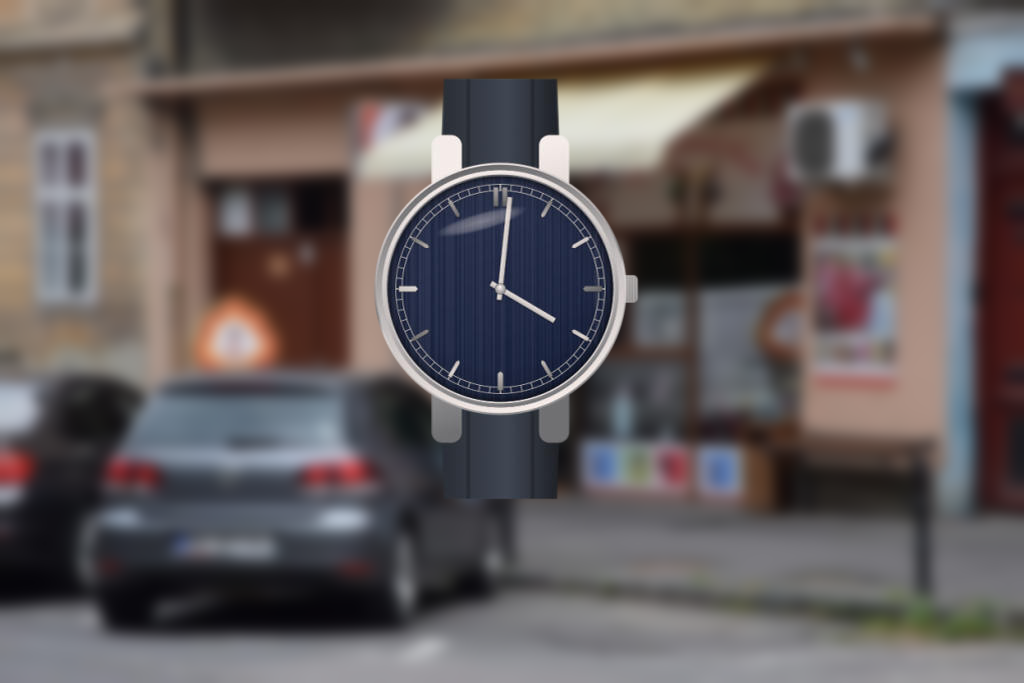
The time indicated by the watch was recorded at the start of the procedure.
4:01
